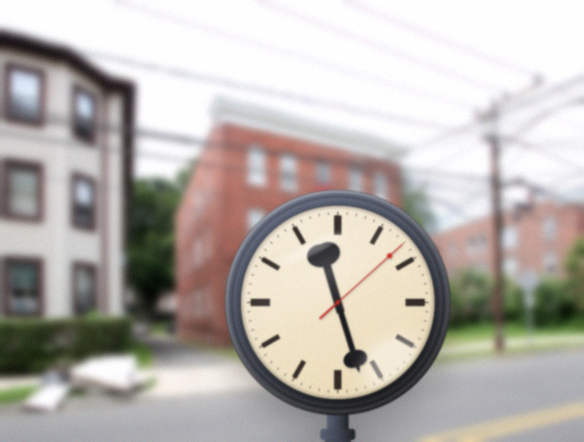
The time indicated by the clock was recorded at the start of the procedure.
11:27:08
